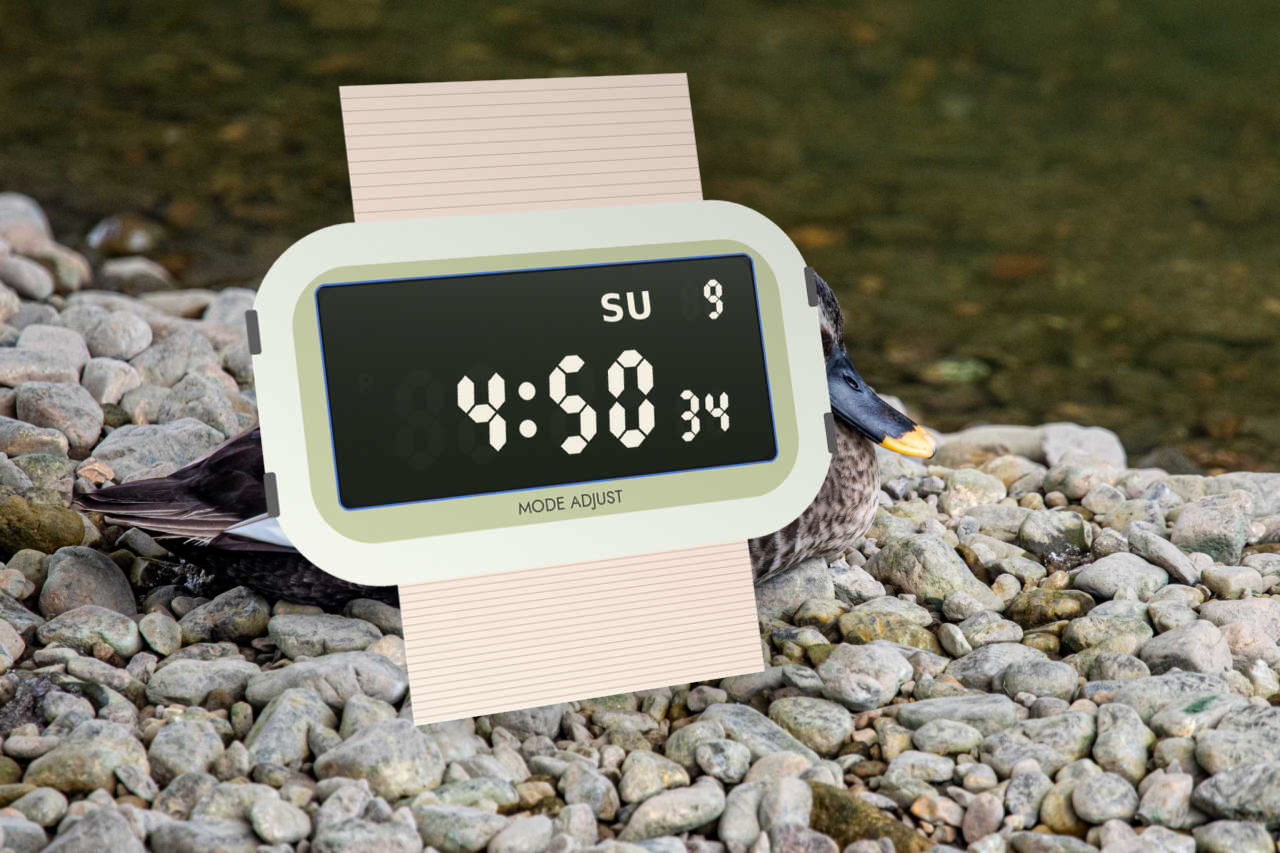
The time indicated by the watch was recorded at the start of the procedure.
4:50:34
